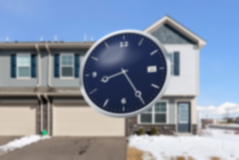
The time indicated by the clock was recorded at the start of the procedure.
8:25
